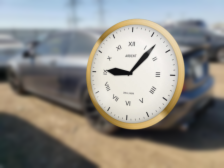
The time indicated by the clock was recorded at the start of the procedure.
9:07
